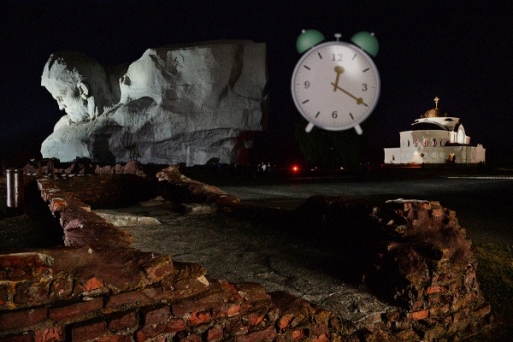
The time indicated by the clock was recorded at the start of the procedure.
12:20
